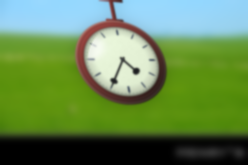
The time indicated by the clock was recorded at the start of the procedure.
4:35
